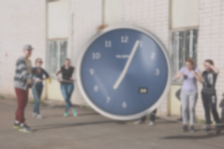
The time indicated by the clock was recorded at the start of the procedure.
7:04
